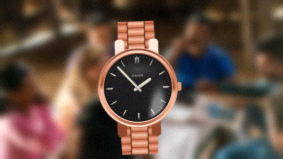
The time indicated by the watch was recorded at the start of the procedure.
1:53
